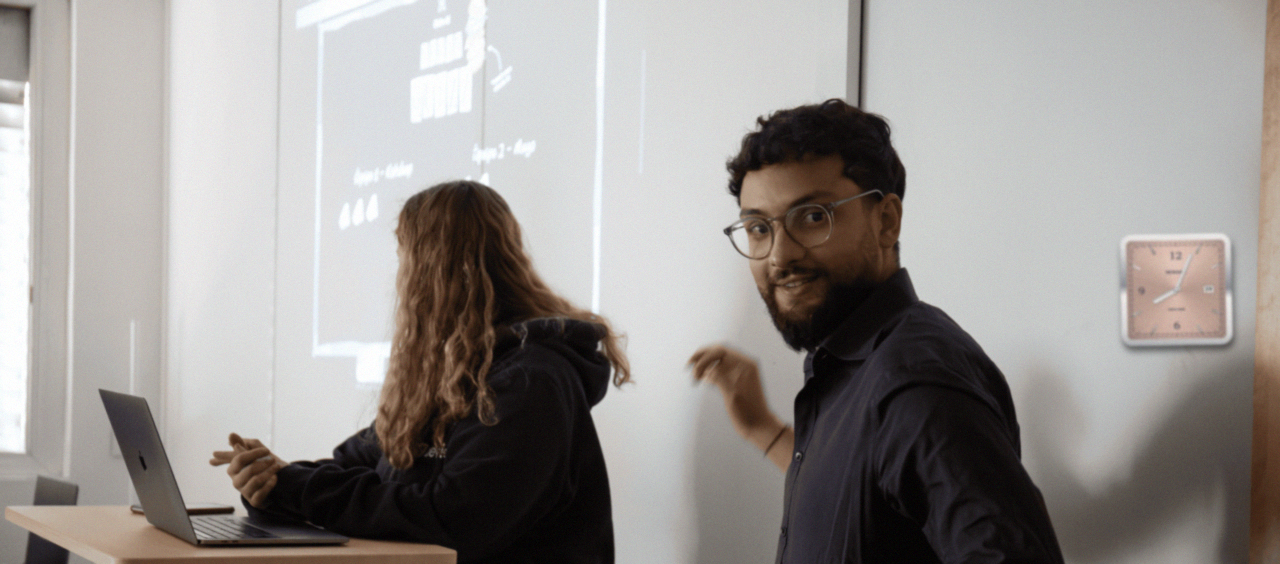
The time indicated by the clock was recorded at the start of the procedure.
8:04
